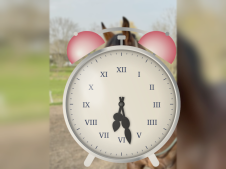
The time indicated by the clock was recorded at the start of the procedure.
6:28
